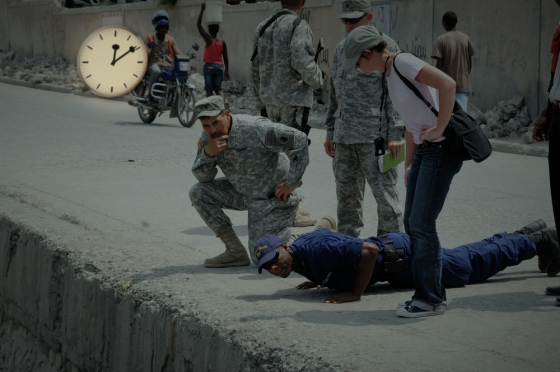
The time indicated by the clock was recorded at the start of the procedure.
12:09
